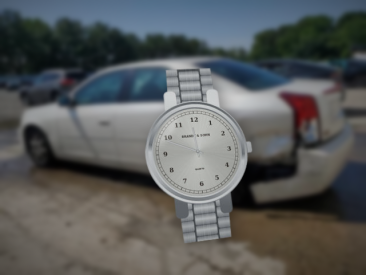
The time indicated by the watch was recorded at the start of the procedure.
11:49
